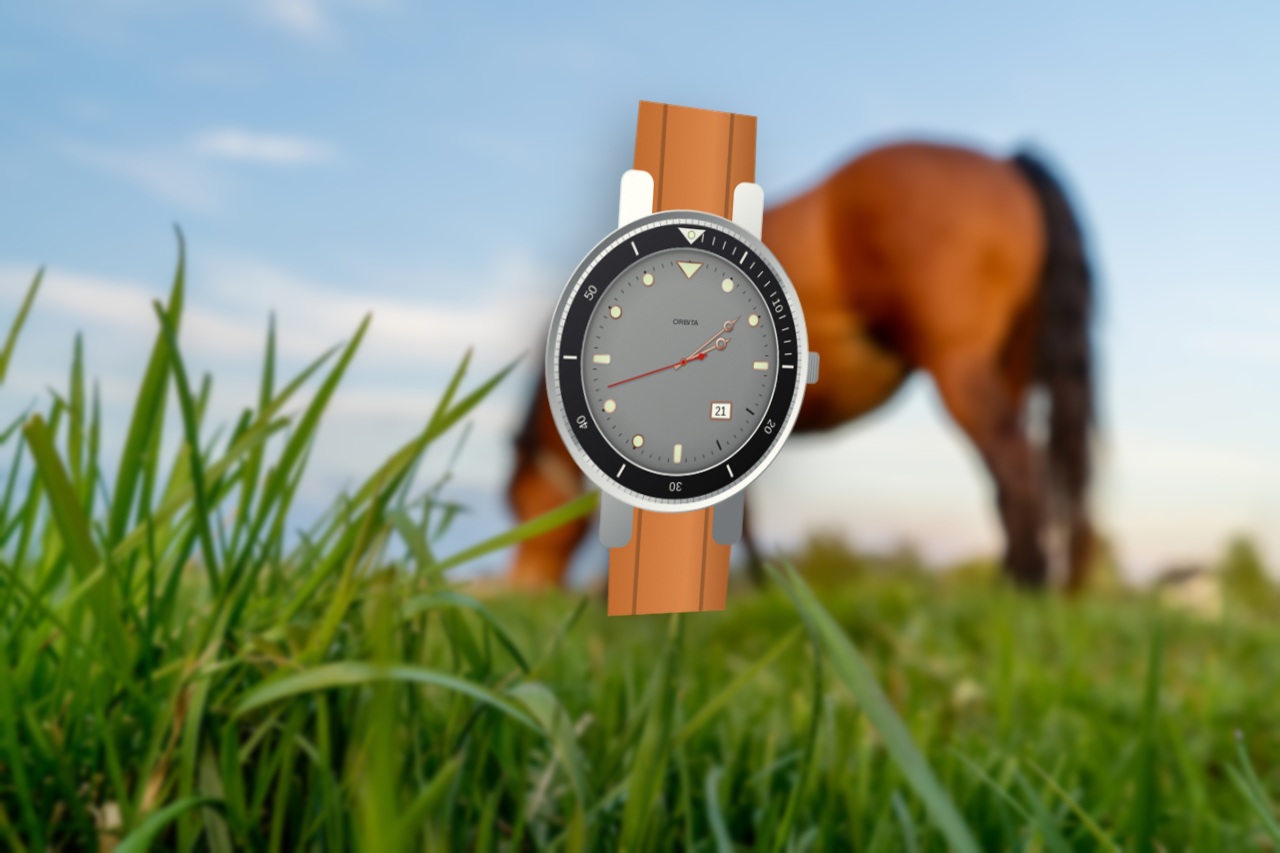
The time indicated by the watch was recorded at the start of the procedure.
2:08:42
